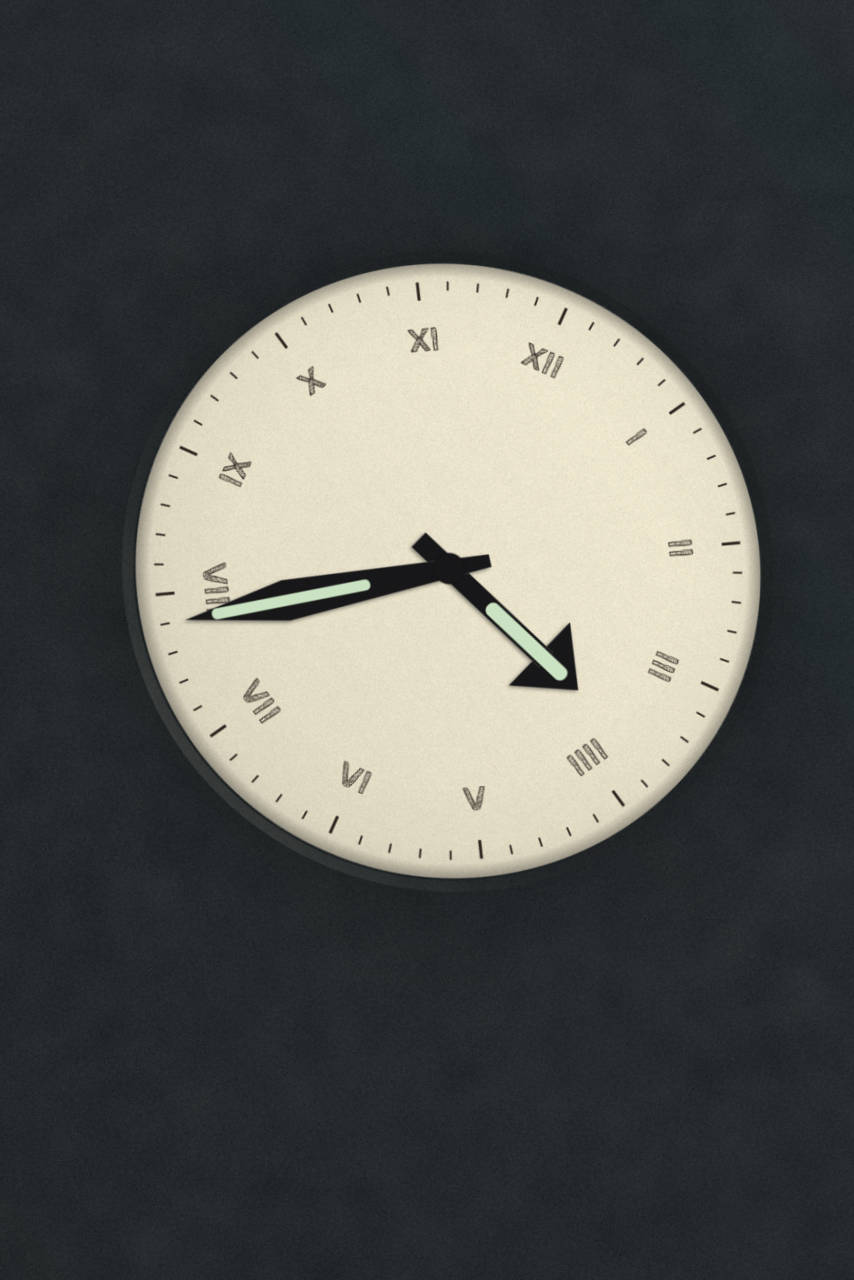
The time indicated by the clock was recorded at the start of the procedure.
3:39
